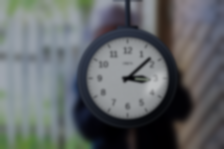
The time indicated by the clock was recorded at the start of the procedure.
3:08
